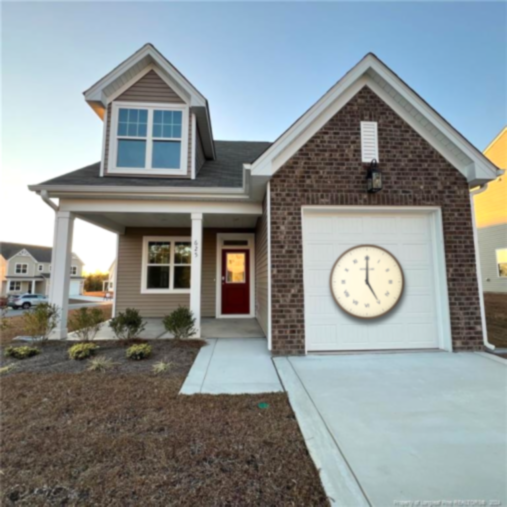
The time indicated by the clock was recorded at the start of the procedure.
5:00
